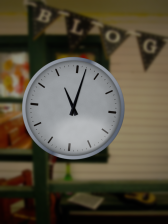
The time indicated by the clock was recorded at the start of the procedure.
11:02
